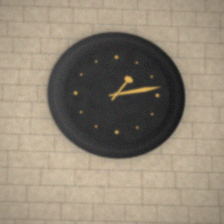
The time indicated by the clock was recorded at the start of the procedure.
1:13
